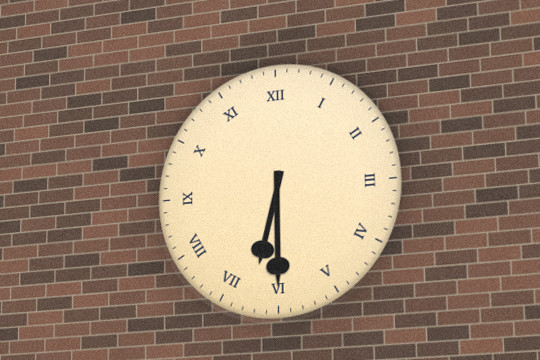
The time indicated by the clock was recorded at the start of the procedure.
6:30
